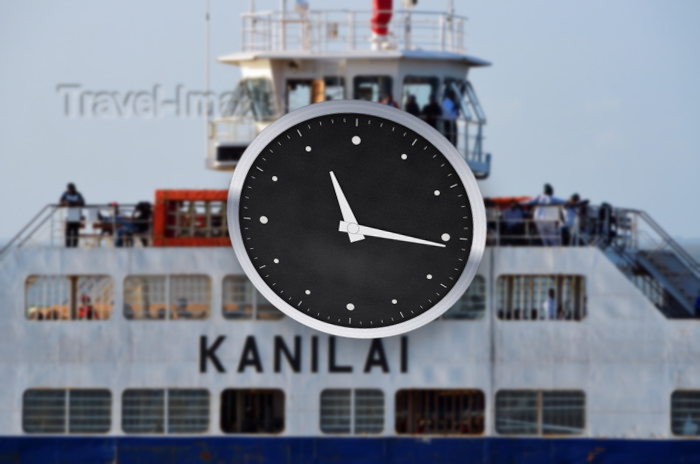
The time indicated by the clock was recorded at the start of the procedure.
11:16
